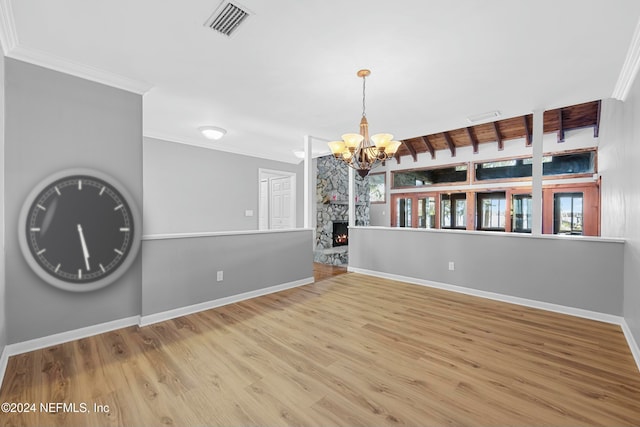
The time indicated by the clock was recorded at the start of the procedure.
5:28
